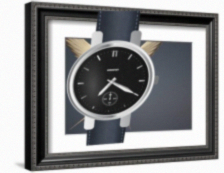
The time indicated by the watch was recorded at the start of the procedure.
7:20
